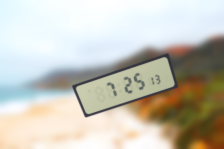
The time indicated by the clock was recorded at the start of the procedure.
7:25:13
